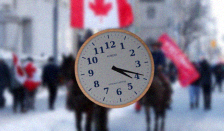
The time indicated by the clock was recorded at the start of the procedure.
4:19
